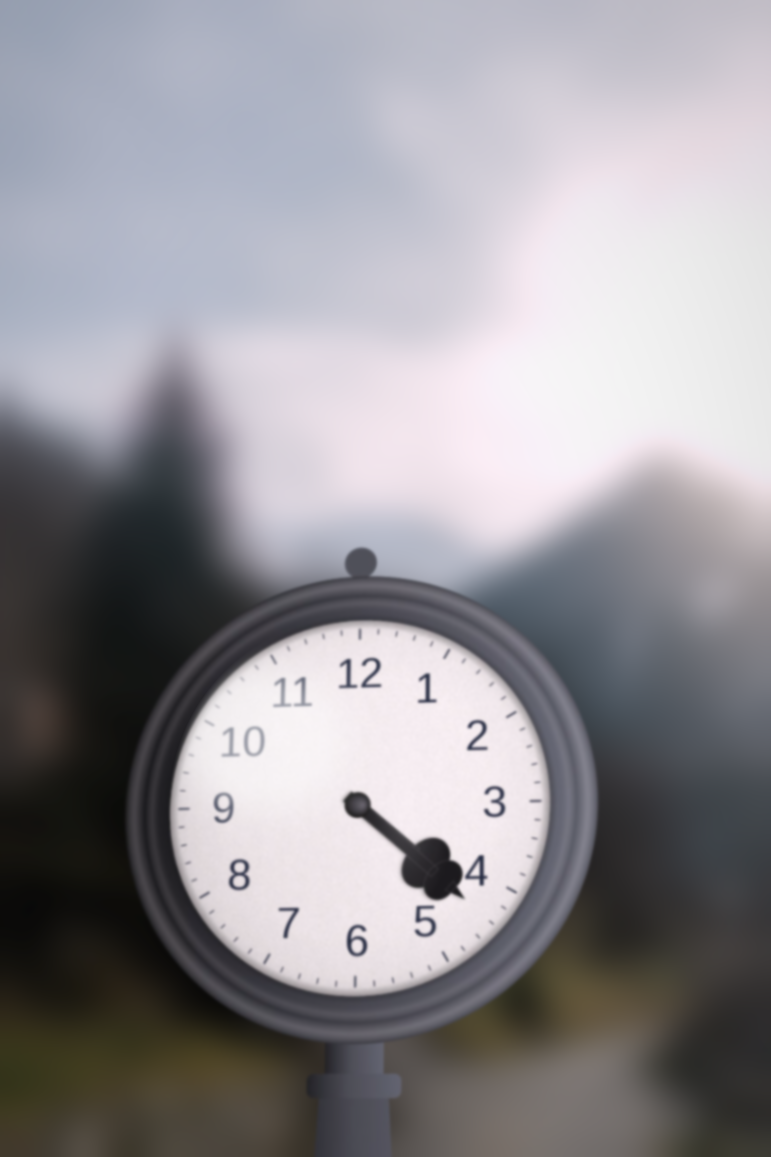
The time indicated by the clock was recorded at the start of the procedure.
4:22
